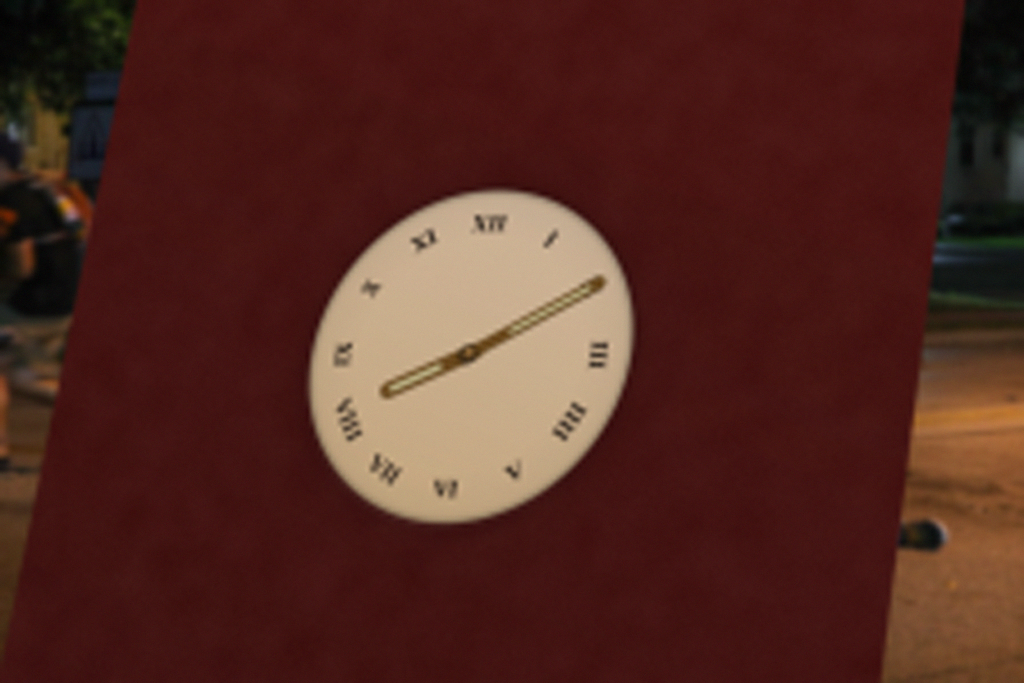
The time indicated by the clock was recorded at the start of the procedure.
8:10
